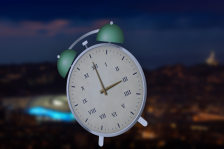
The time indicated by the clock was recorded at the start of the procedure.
3:00
